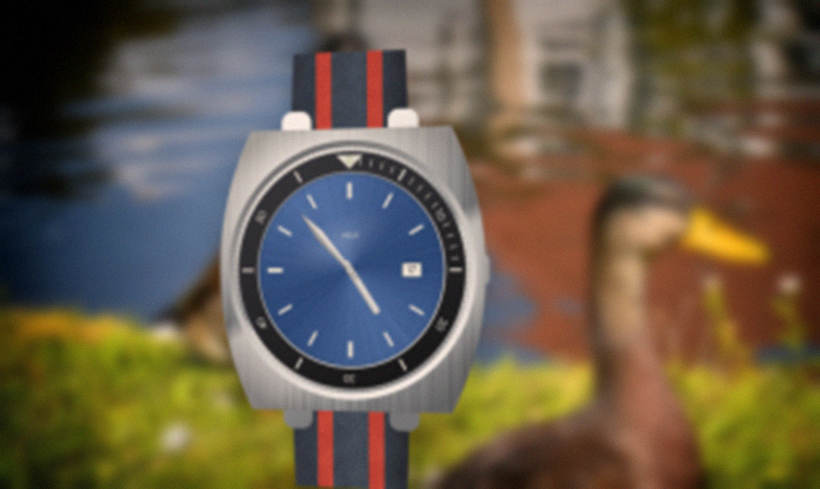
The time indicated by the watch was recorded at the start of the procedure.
4:53
